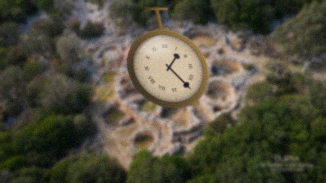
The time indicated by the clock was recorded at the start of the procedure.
1:24
